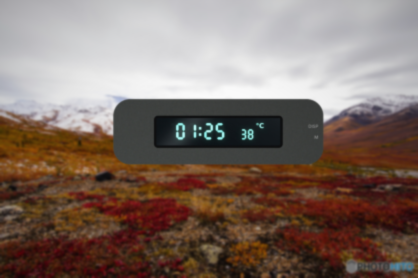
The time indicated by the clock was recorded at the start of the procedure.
1:25
